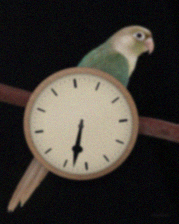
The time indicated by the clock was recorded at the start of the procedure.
6:33
